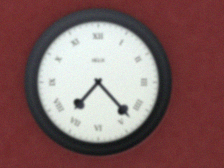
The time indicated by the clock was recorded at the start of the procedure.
7:23
